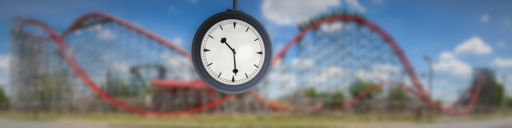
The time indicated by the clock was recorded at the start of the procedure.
10:29
